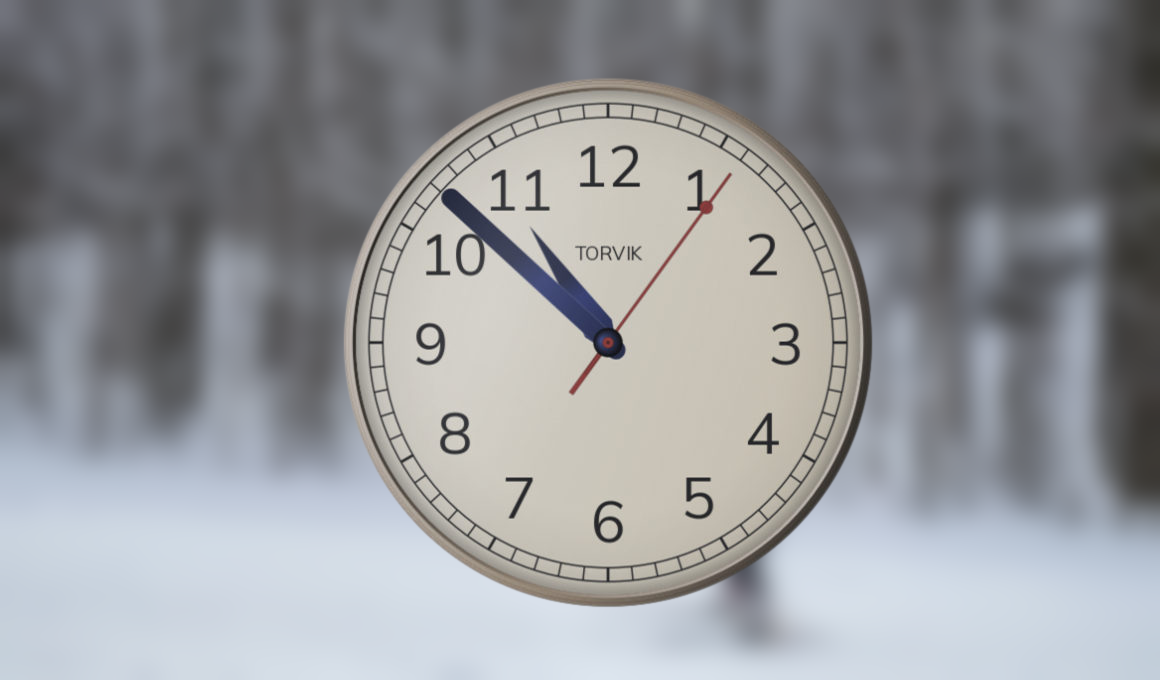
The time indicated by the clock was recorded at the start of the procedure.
10:52:06
